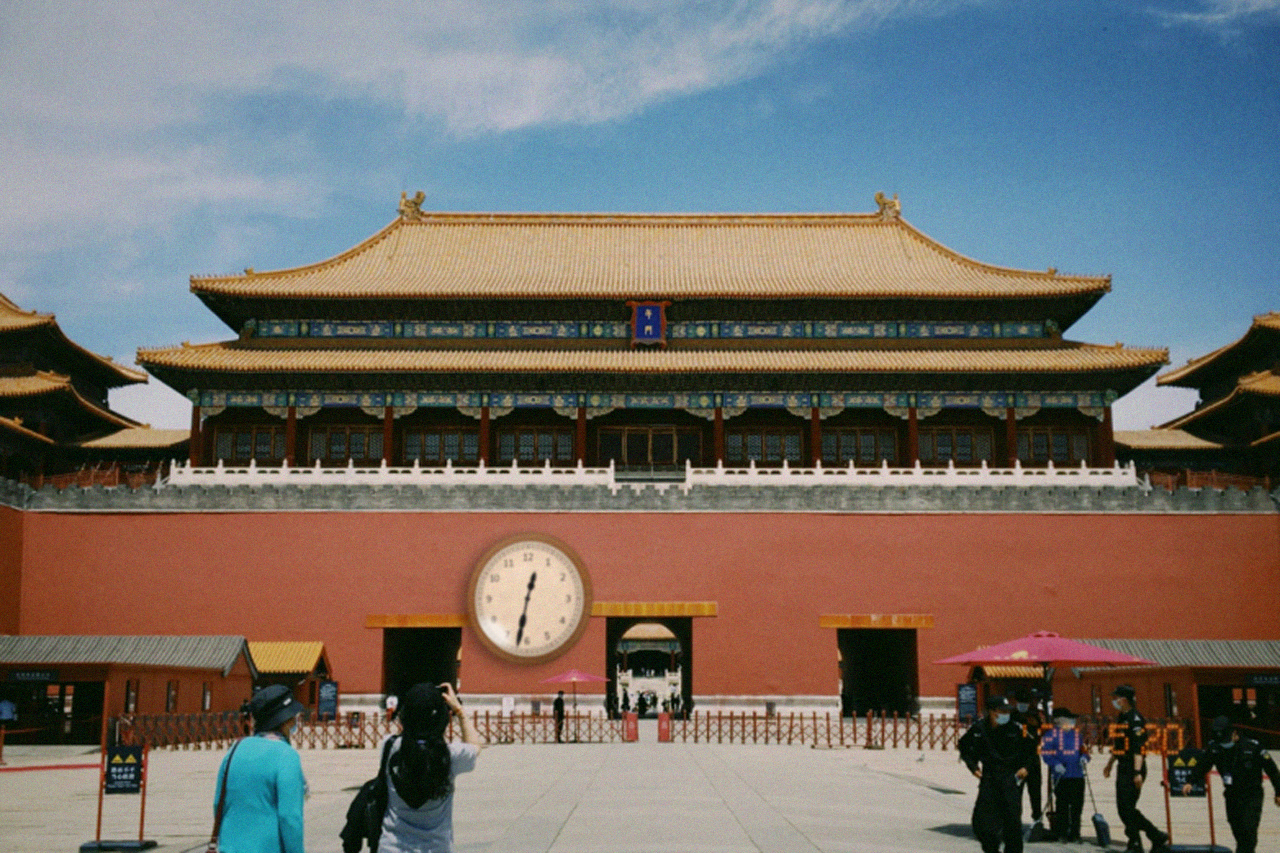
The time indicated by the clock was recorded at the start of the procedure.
12:32
